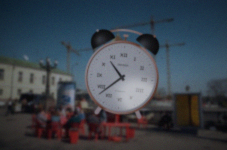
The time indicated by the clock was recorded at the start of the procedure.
10:38
